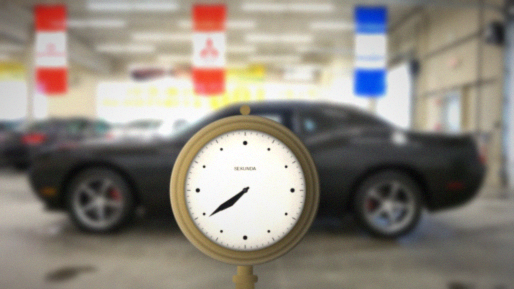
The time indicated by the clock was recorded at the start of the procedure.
7:39
